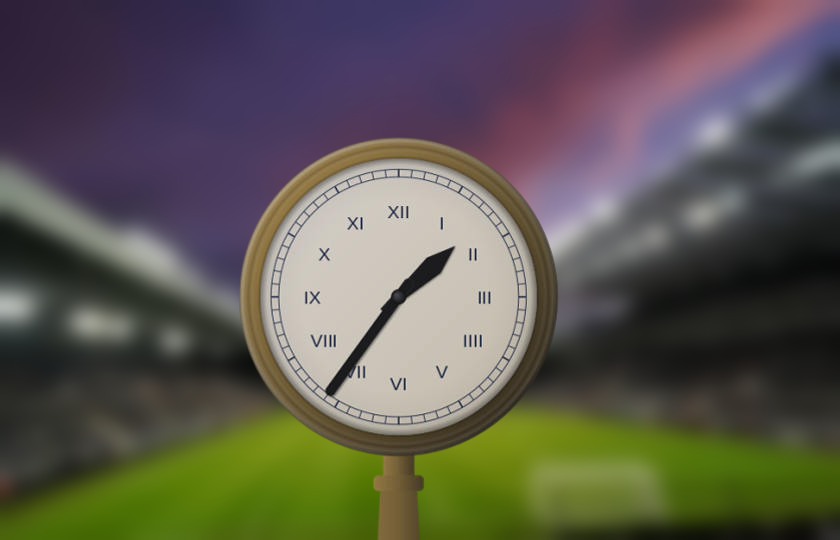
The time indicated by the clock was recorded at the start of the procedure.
1:36
